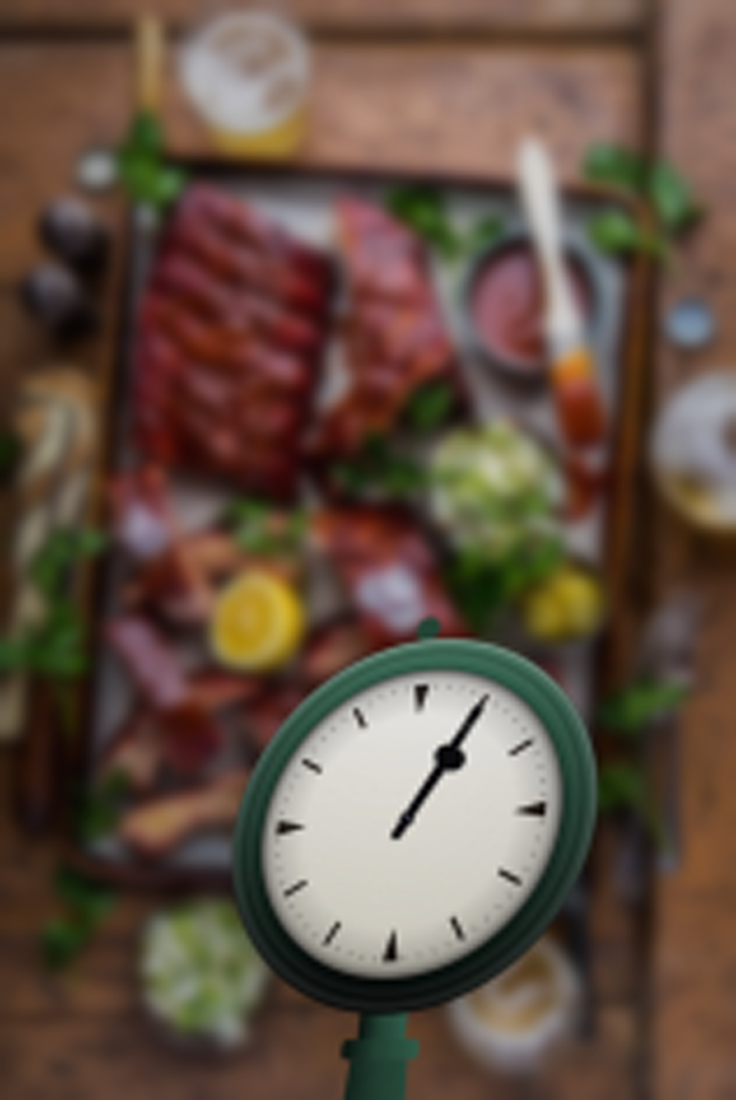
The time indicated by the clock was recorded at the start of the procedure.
1:05
